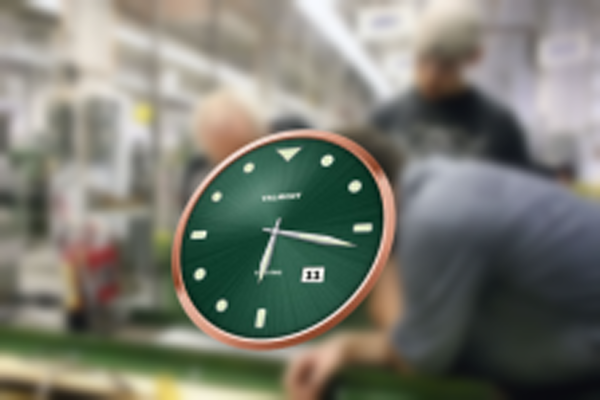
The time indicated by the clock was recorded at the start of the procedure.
6:17
